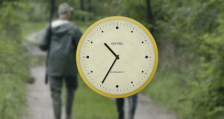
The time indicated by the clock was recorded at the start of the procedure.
10:35
